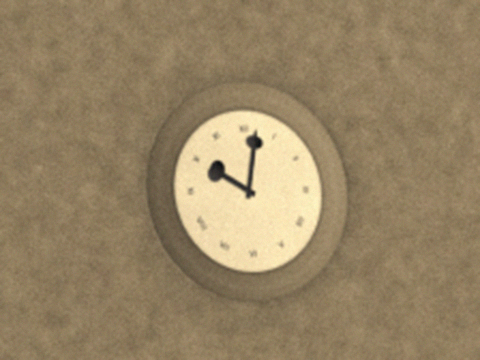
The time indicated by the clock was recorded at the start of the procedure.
10:02
